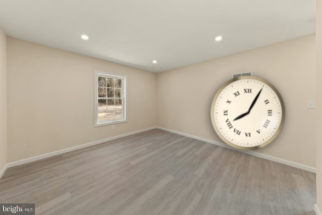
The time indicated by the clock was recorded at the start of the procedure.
8:05
